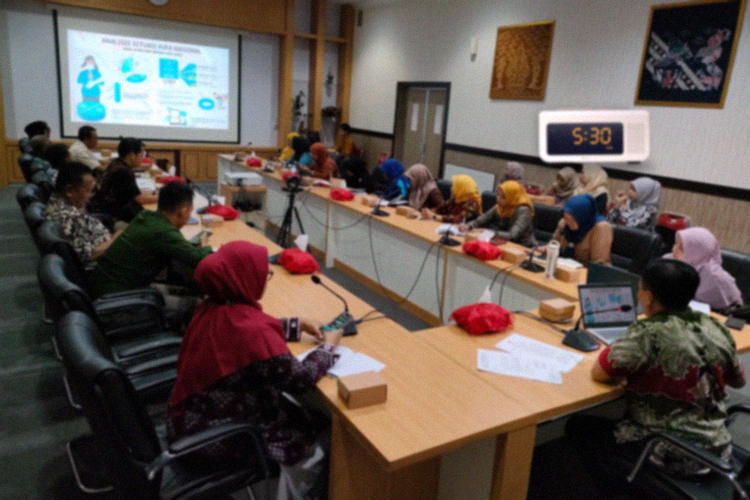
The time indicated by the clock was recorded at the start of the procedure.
5:30
